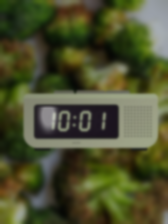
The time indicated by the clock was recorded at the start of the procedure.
10:01
